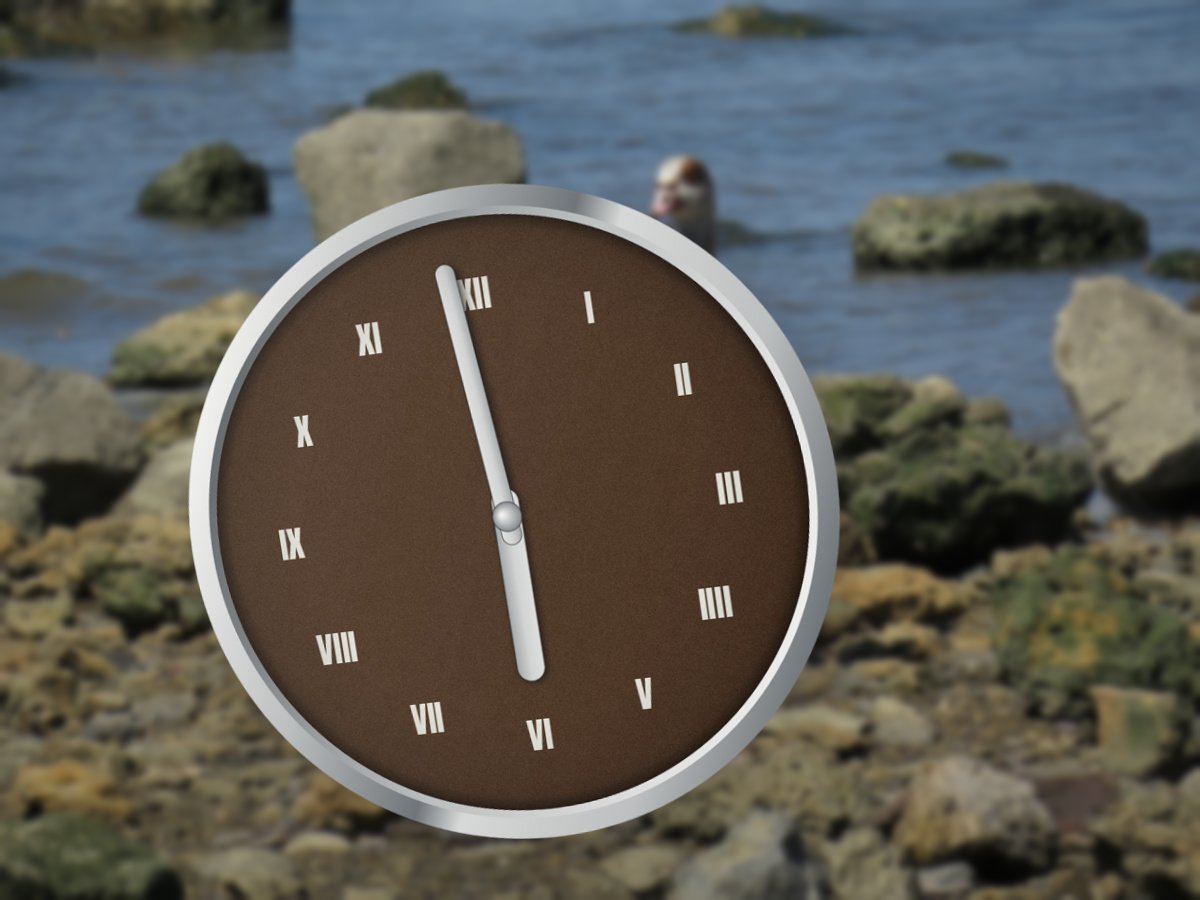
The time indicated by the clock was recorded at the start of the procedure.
5:59
